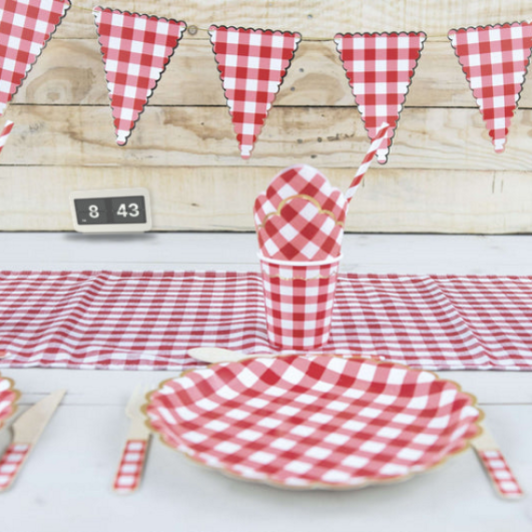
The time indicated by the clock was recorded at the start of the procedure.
8:43
